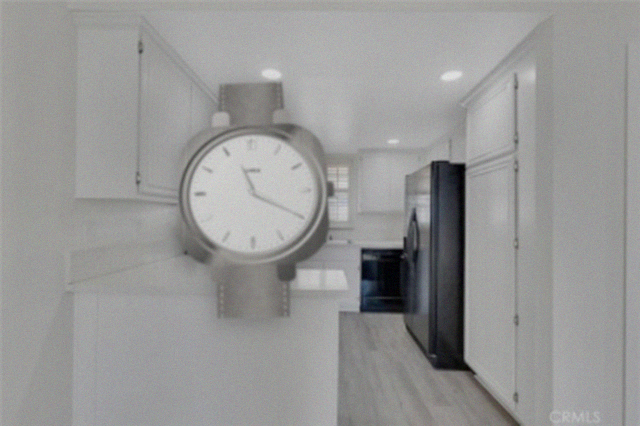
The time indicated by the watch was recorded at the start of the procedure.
11:20
